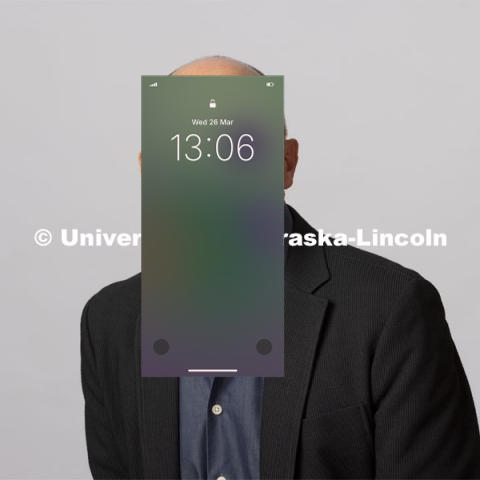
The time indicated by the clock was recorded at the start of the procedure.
13:06
